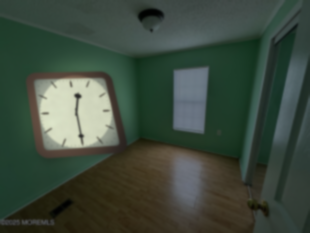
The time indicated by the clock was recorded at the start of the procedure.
12:30
